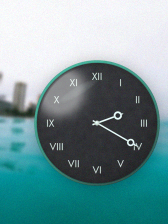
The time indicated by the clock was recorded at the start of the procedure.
2:20
